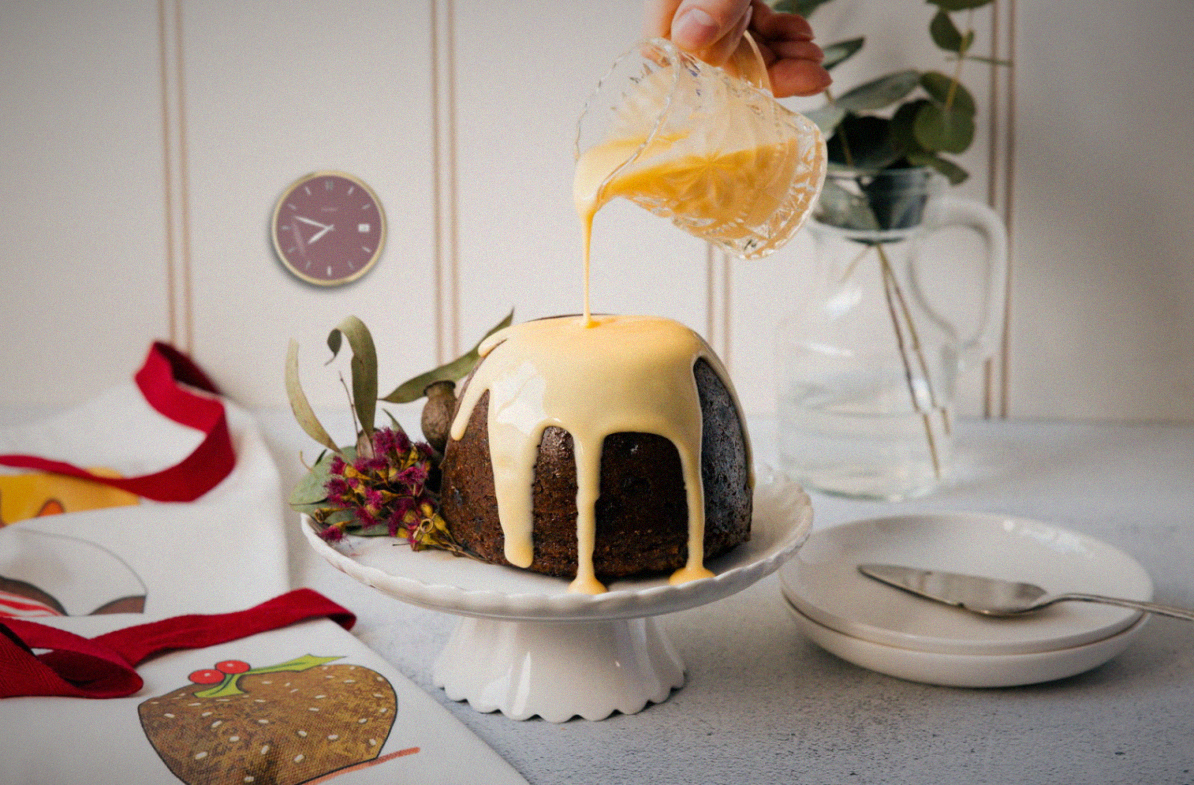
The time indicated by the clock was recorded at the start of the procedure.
7:48
